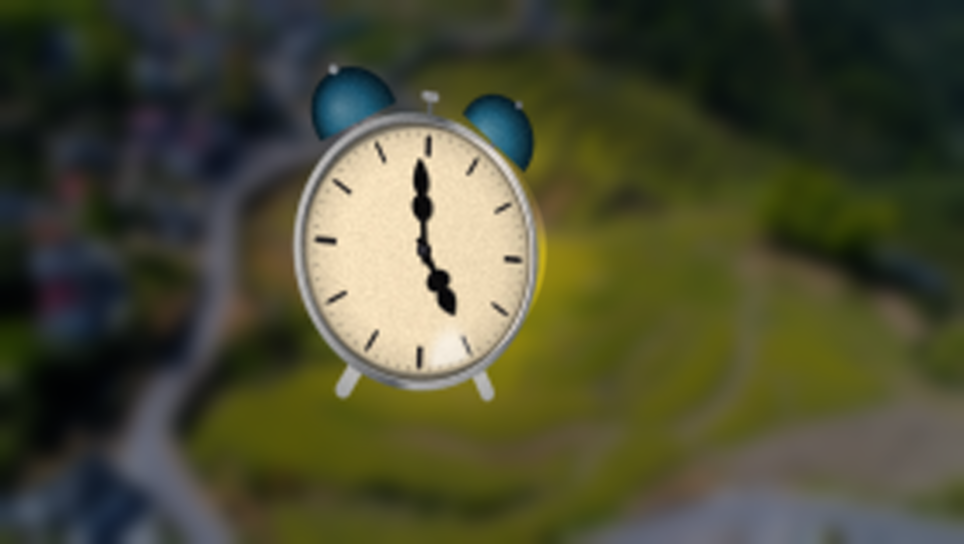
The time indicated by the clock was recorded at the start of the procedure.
4:59
